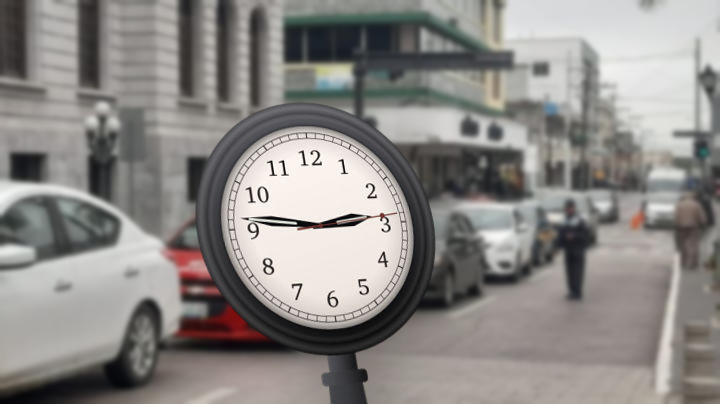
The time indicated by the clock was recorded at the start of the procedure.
2:46:14
